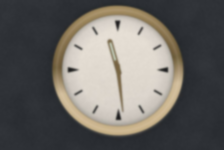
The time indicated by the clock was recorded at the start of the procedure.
11:29
